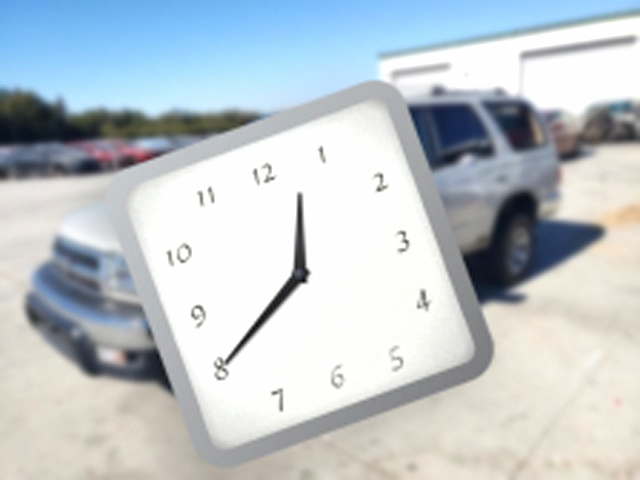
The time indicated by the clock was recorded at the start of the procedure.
12:40
